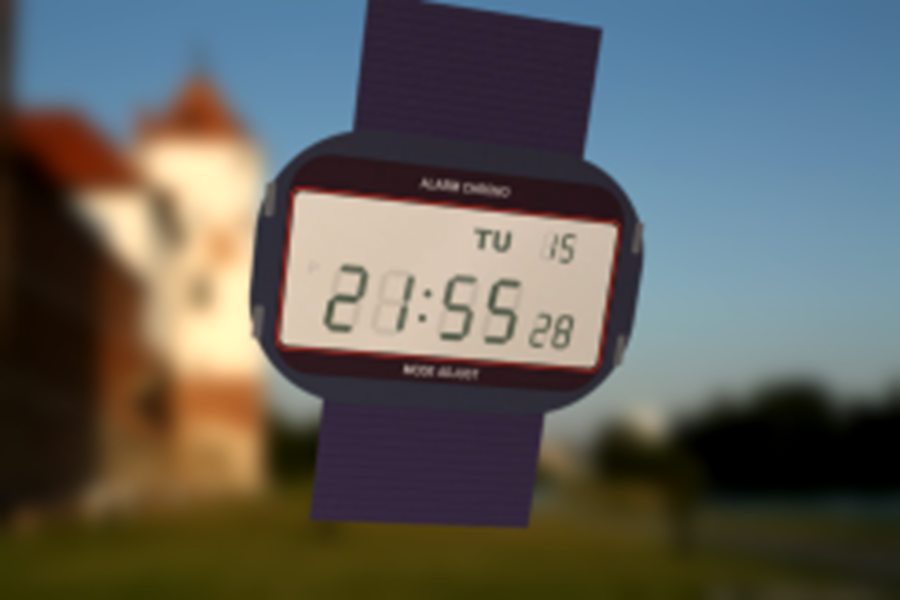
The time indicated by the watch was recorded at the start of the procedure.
21:55:28
